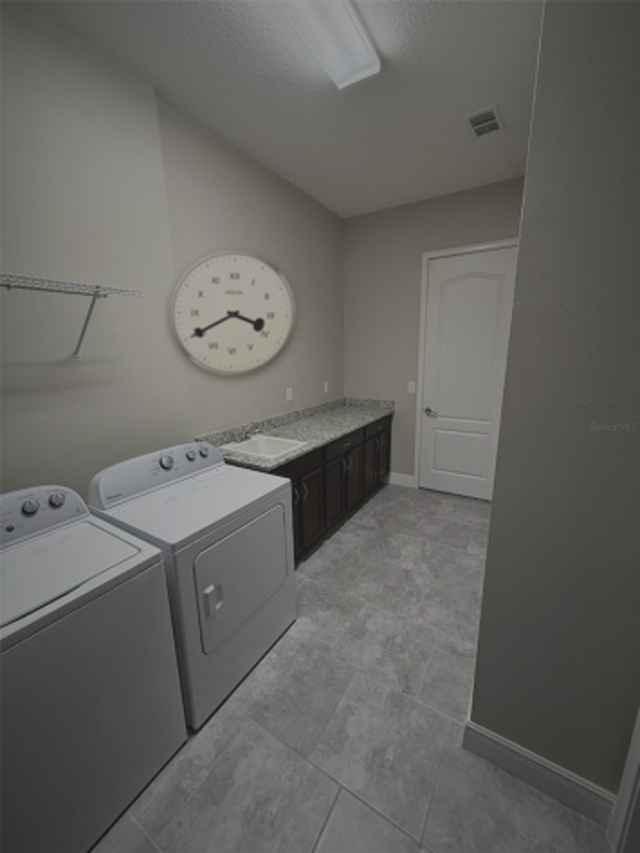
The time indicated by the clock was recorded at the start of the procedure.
3:40
